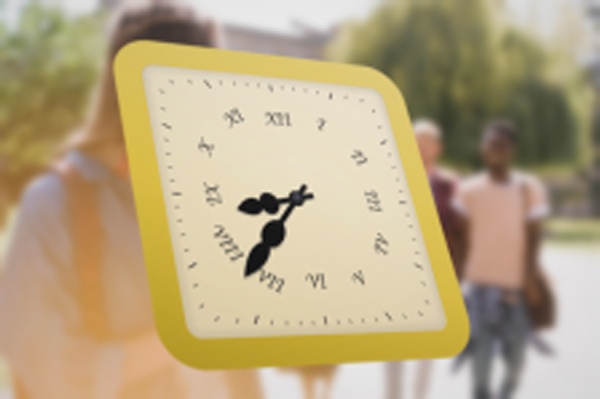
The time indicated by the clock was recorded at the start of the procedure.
8:37
